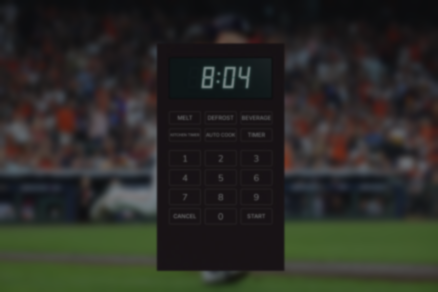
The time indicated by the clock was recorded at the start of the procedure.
8:04
